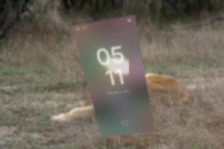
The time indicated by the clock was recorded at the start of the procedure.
5:11
